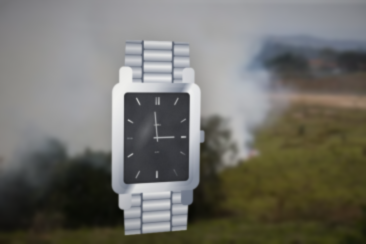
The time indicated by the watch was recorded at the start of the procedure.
2:59
